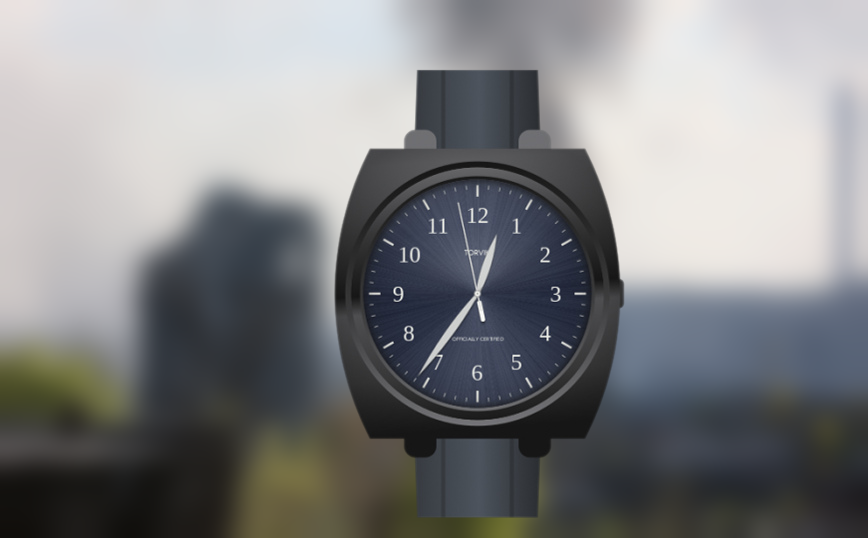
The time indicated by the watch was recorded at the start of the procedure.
12:35:58
